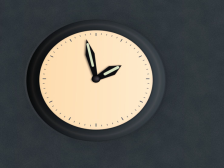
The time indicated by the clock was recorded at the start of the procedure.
1:58
